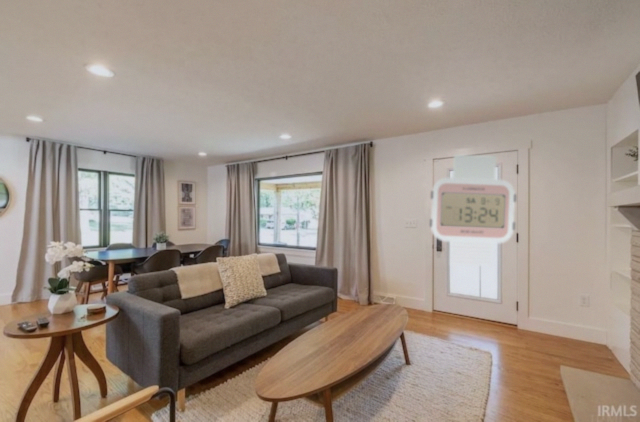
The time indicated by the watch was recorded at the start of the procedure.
13:24
